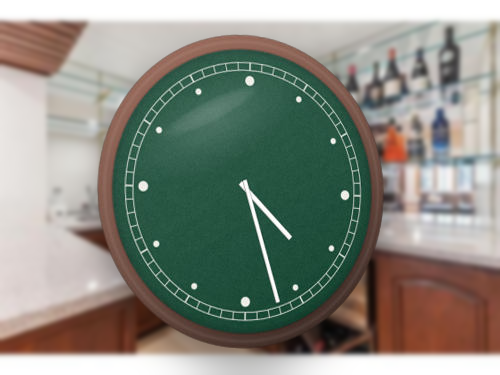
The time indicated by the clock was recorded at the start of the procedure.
4:27
